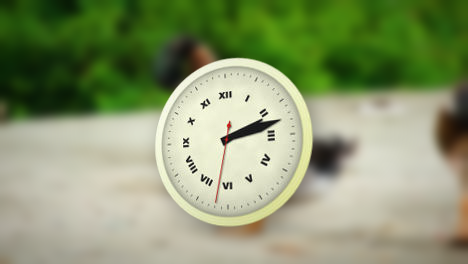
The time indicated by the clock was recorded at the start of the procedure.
2:12:32
